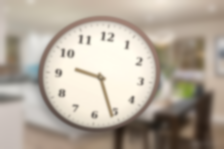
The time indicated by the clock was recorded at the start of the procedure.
9:26
